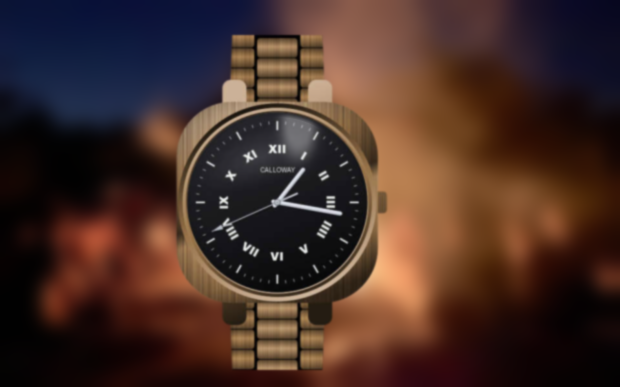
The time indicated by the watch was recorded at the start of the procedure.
1:16:41
